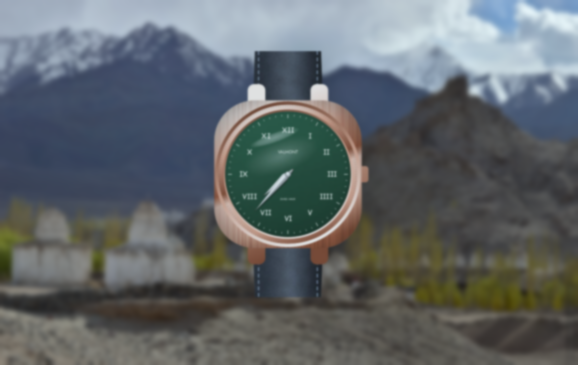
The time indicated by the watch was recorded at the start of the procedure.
7:37
